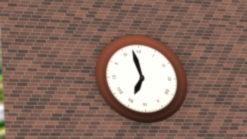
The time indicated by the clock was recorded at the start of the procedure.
6:58
